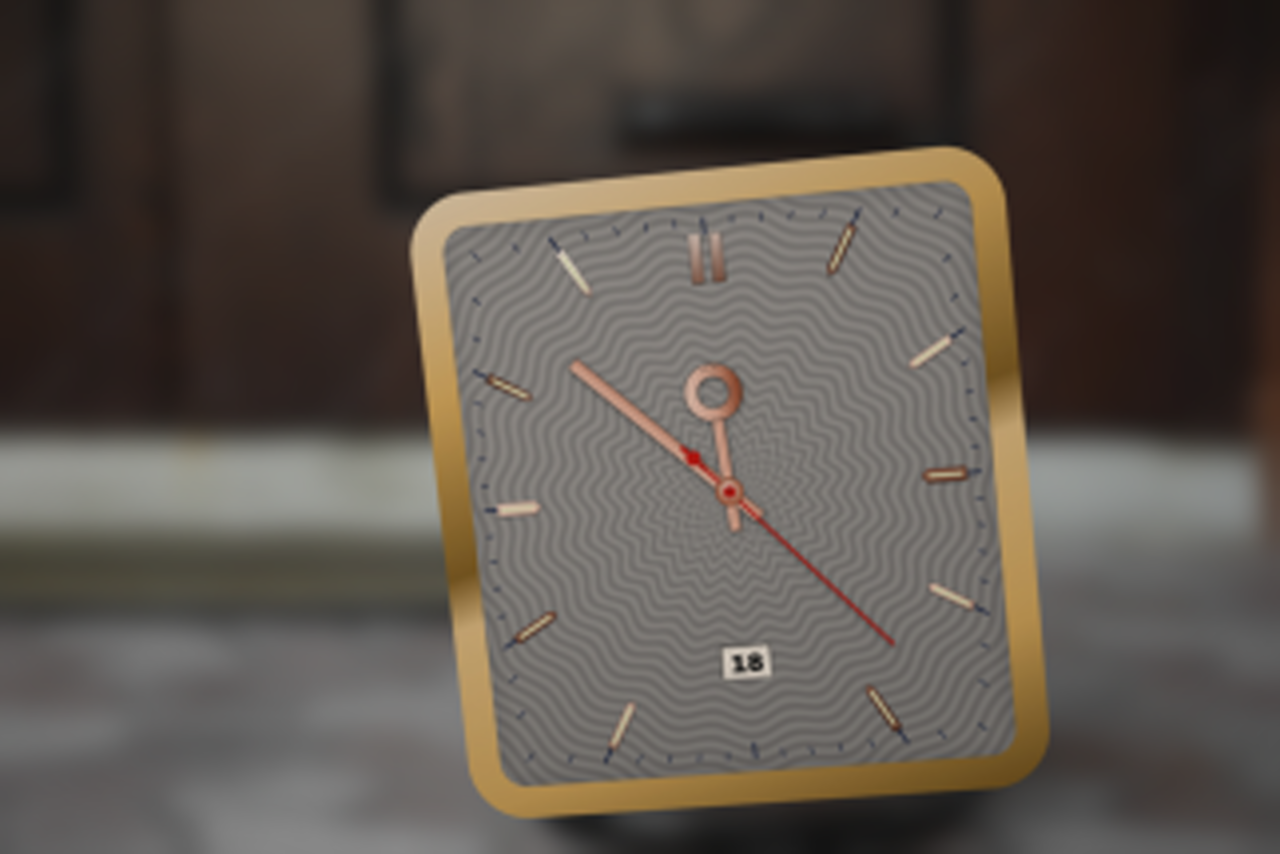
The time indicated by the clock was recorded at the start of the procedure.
11:52:23
